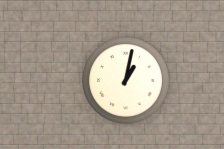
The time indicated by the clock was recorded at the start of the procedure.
1:02
